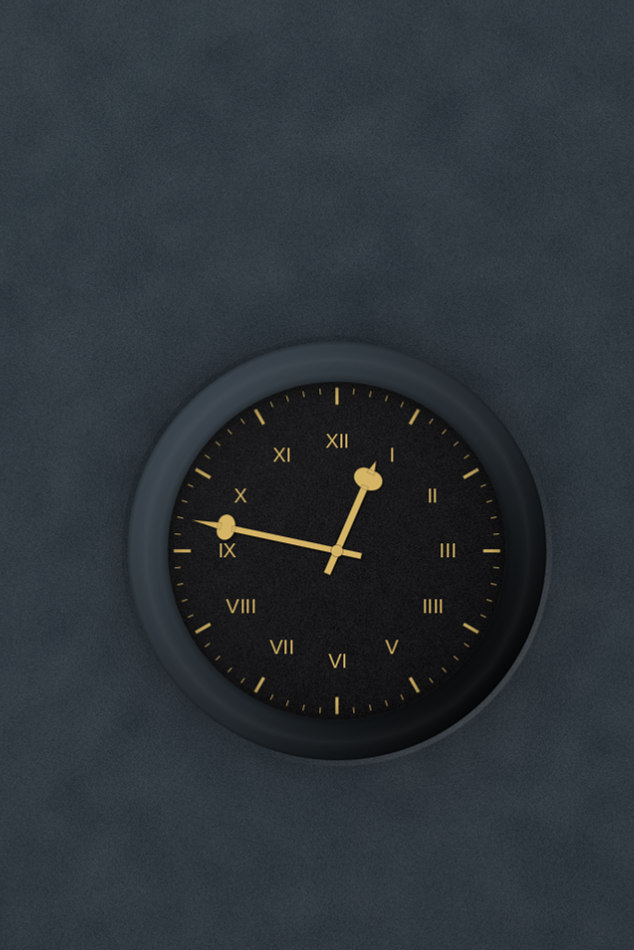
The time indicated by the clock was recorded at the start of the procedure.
12:47
